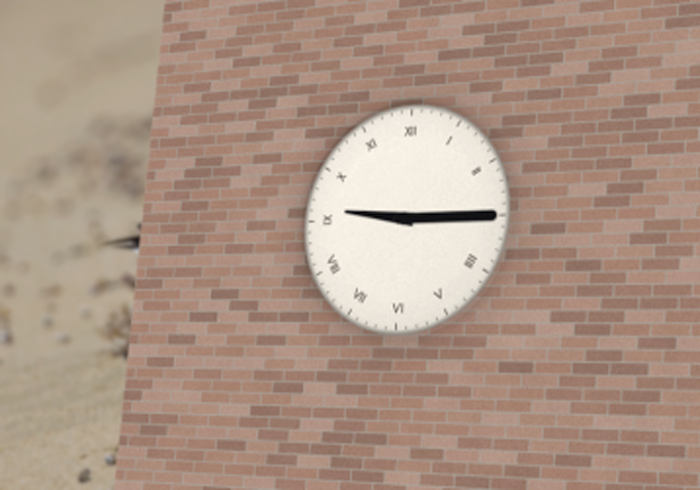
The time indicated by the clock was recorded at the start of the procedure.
9:15
